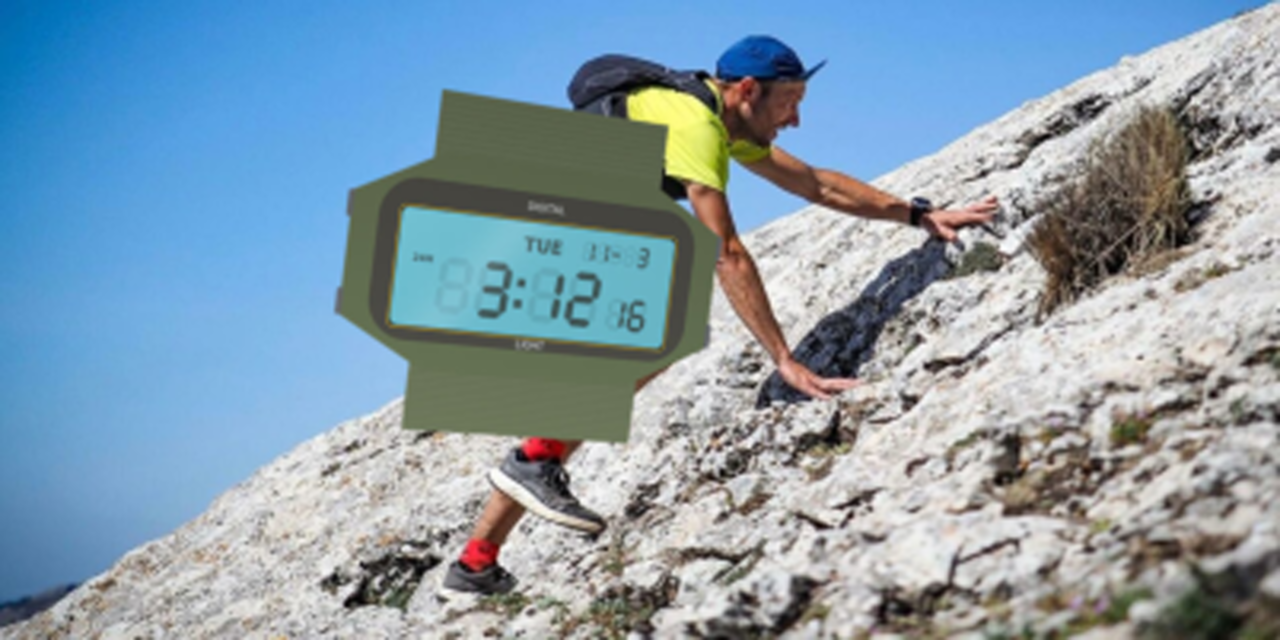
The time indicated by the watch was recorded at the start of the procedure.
3:12:16
